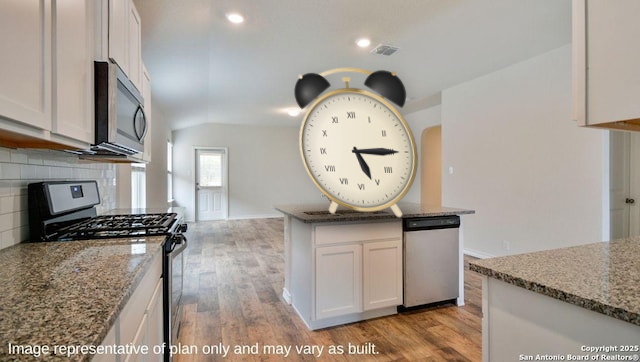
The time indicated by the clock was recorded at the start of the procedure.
5:15
